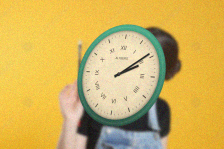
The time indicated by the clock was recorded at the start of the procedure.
2:09
